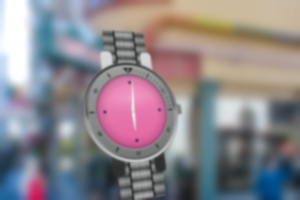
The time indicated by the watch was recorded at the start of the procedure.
6:01
